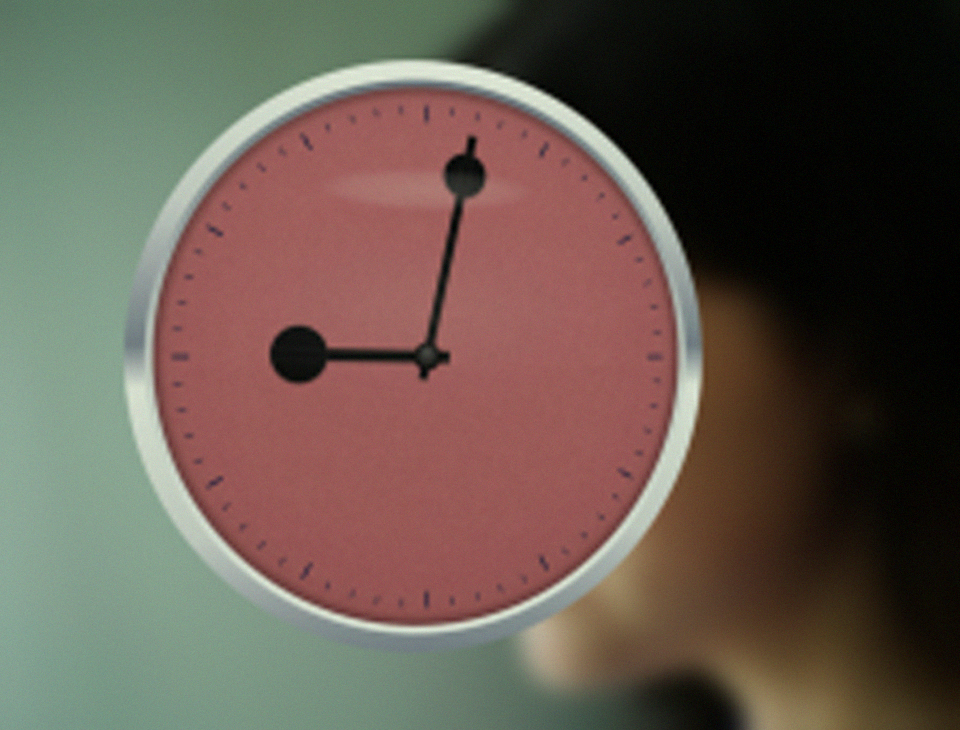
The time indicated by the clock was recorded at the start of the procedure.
9:02
